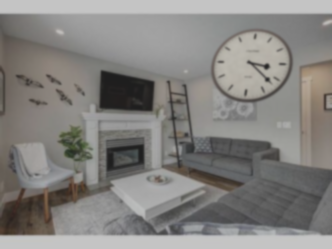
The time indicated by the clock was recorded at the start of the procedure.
3:22
